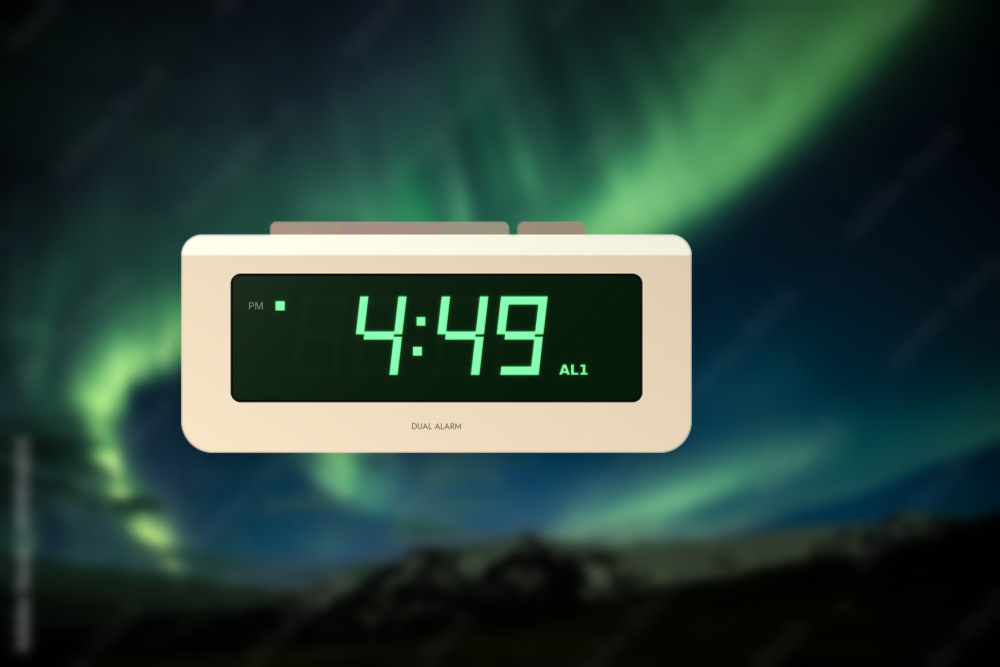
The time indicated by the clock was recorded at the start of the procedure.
4:49
